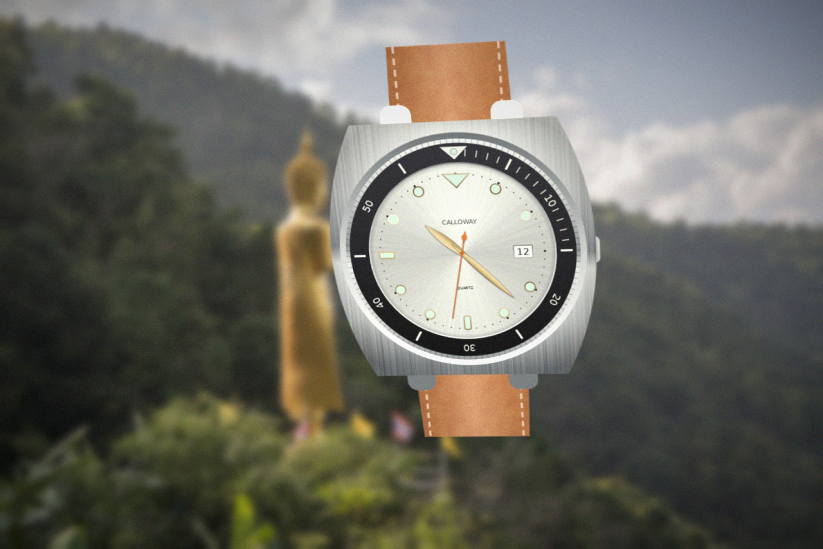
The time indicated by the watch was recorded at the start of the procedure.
10:22:32
